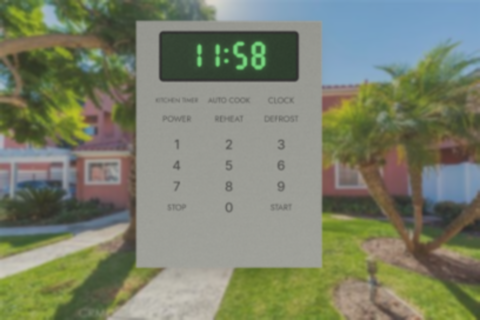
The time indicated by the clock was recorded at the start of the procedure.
11:58
